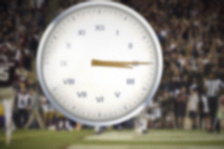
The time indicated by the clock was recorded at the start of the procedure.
3:15
